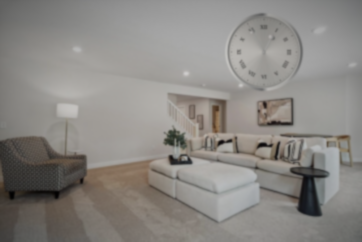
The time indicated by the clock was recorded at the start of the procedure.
12:55
